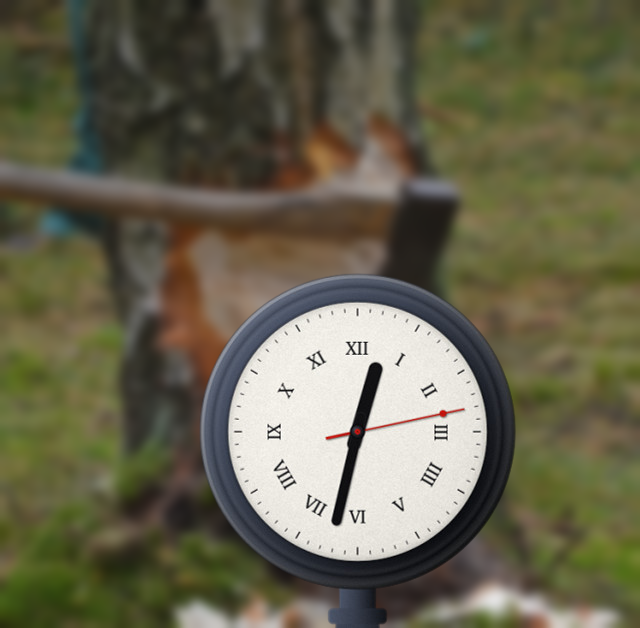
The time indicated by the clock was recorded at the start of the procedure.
12:32:13
